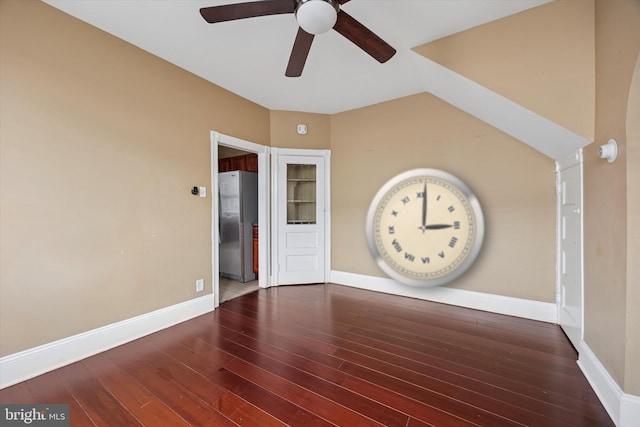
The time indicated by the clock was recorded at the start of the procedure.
3:01
